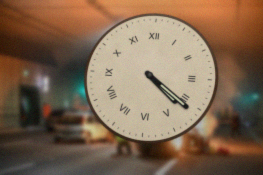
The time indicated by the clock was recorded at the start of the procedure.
4:21
